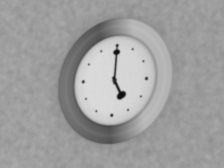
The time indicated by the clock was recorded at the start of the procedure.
5:00
